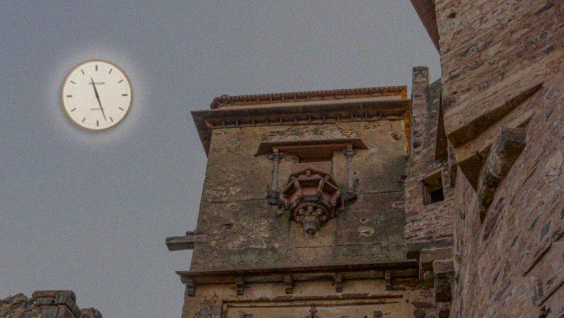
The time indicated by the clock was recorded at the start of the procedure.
11:27
